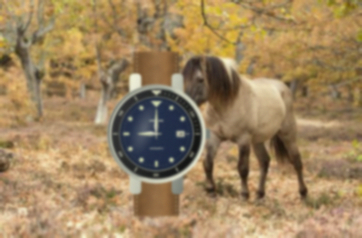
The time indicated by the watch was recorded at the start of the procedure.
9:00
